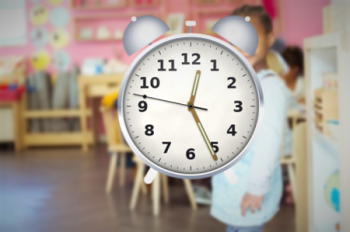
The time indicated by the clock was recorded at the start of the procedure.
12:25:47
